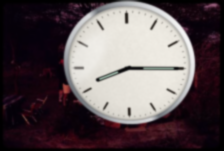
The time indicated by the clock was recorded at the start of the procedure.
8:15
